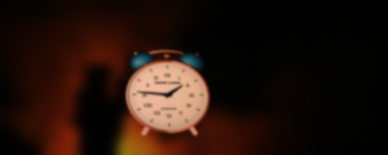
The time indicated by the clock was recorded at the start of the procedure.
1:46
